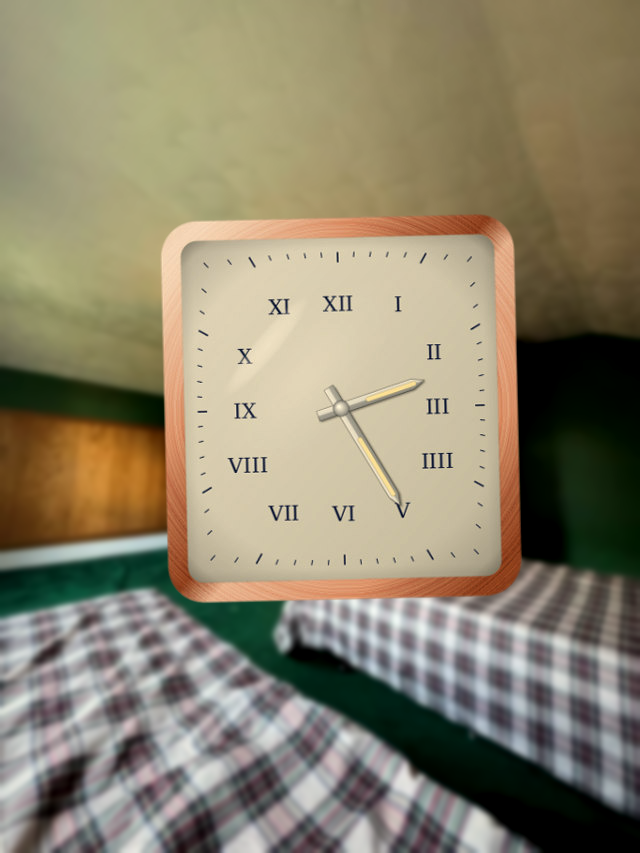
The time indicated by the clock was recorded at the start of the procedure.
2:25
